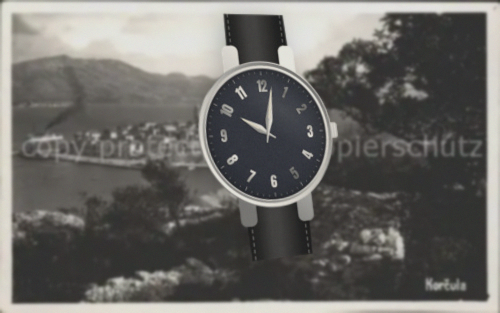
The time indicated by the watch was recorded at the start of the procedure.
10:02
